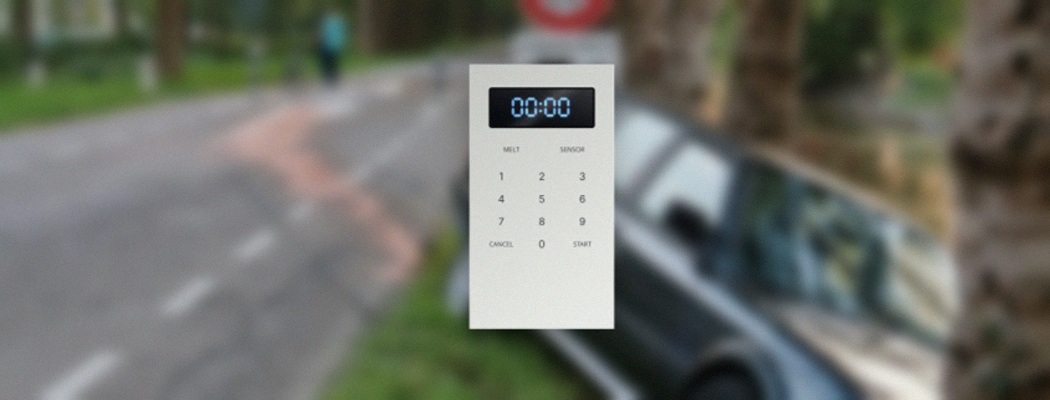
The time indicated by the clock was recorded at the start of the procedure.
0:00
